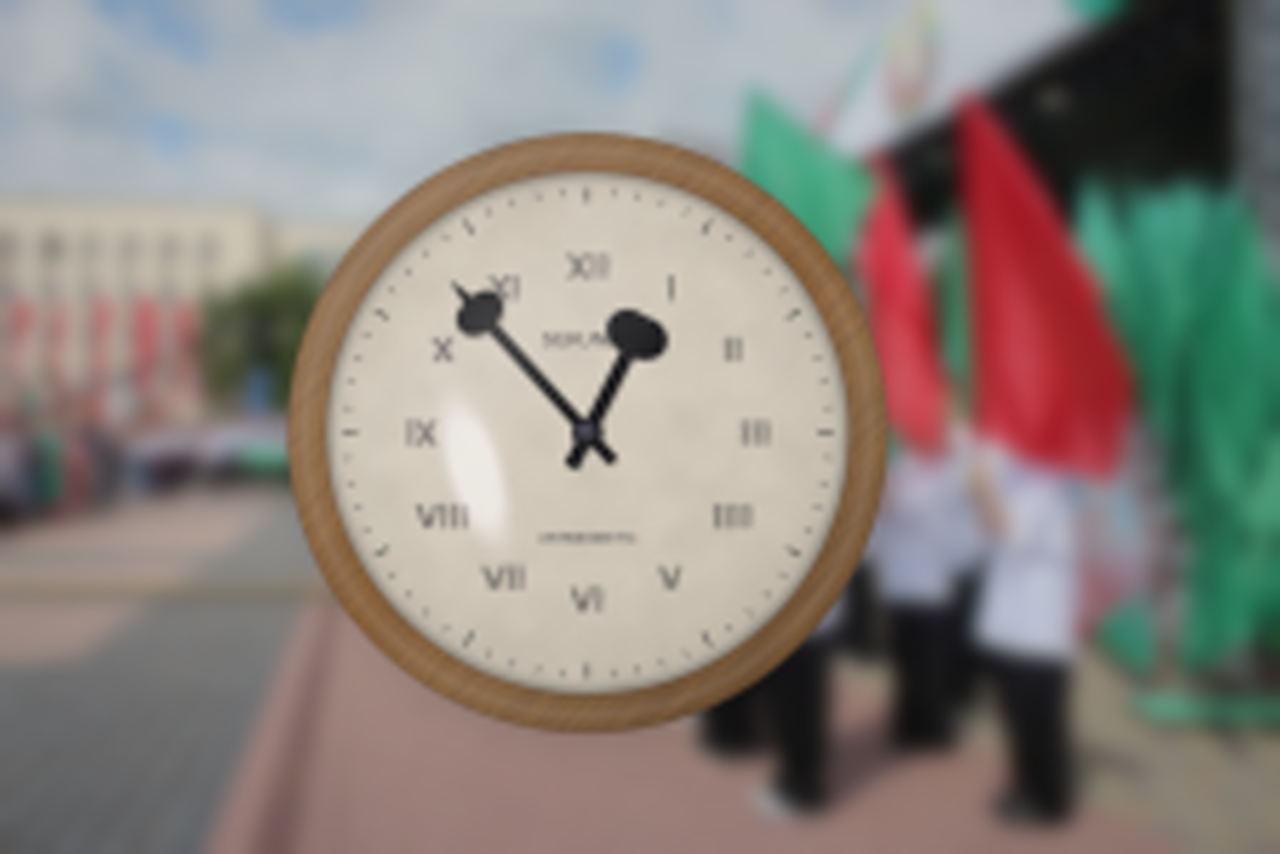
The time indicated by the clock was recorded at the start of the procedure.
12:53
